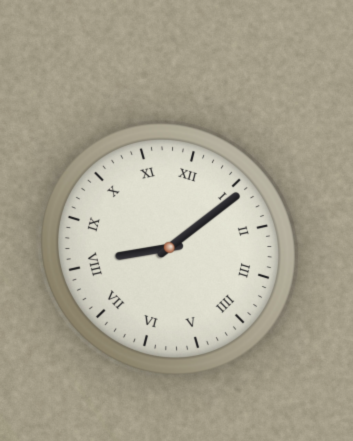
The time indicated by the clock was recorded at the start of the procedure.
8:06
